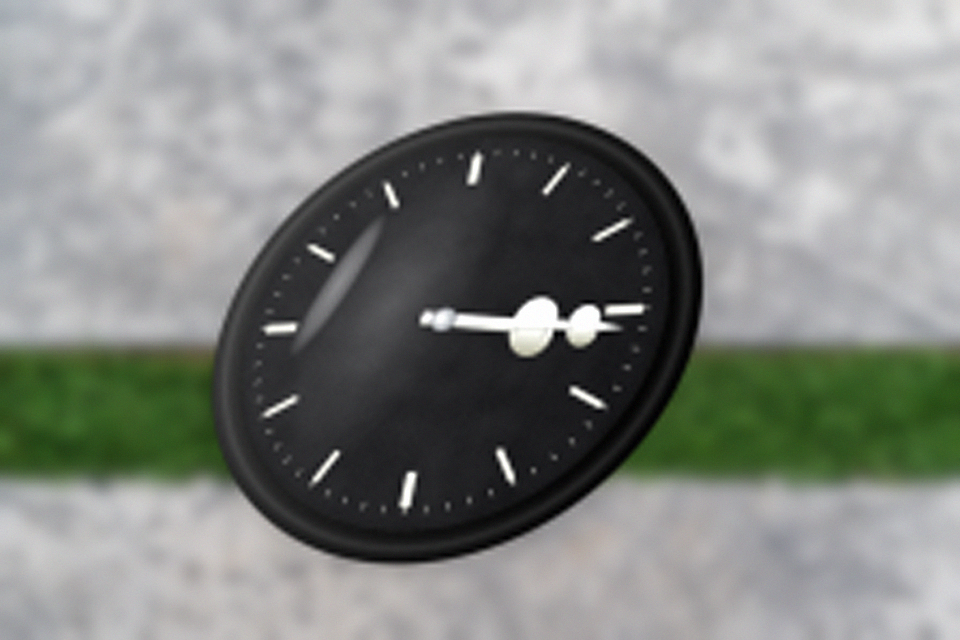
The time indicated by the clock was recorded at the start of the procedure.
3:16
